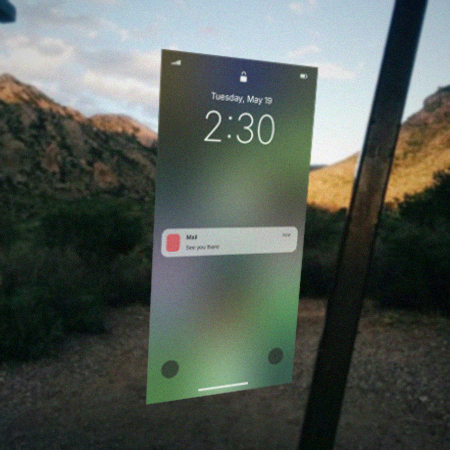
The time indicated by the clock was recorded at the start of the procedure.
2:30
